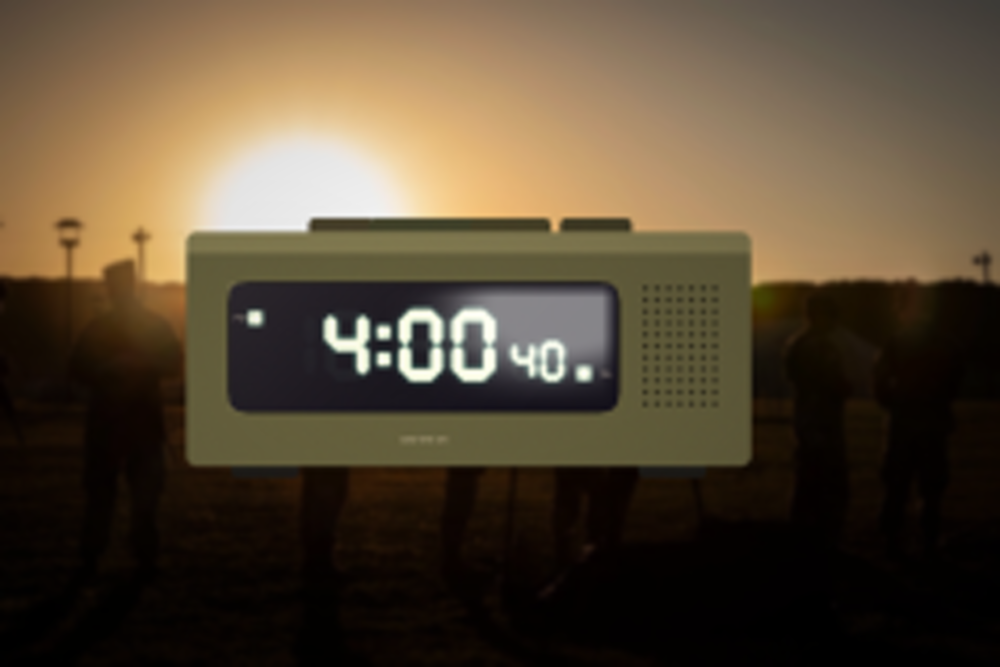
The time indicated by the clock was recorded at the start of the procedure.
4:00:40
